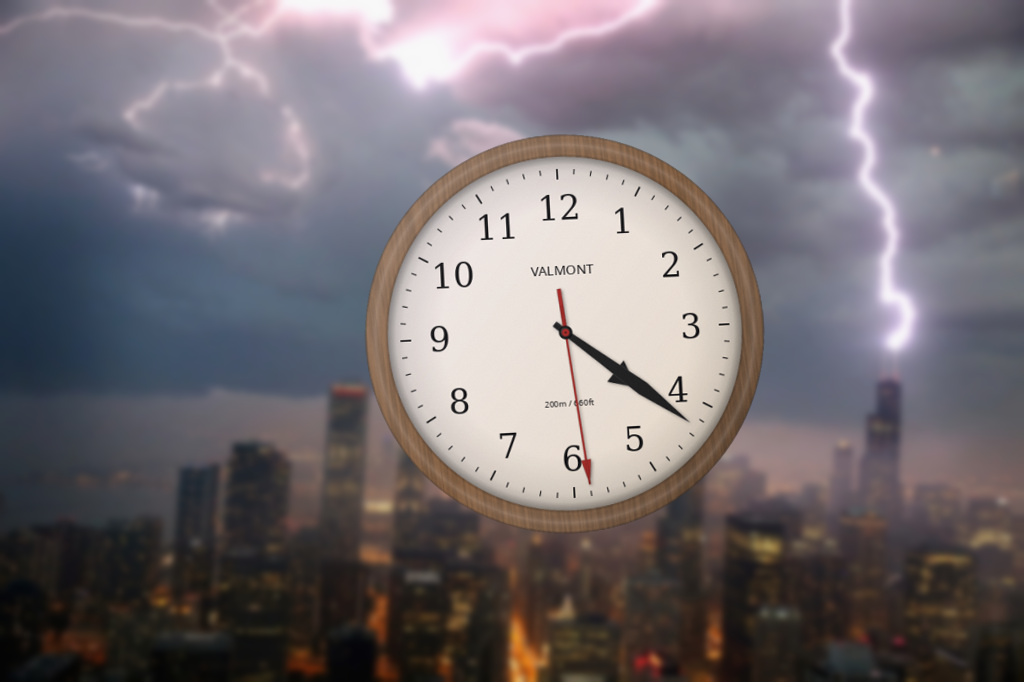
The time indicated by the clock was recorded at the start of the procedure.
4:21:29
